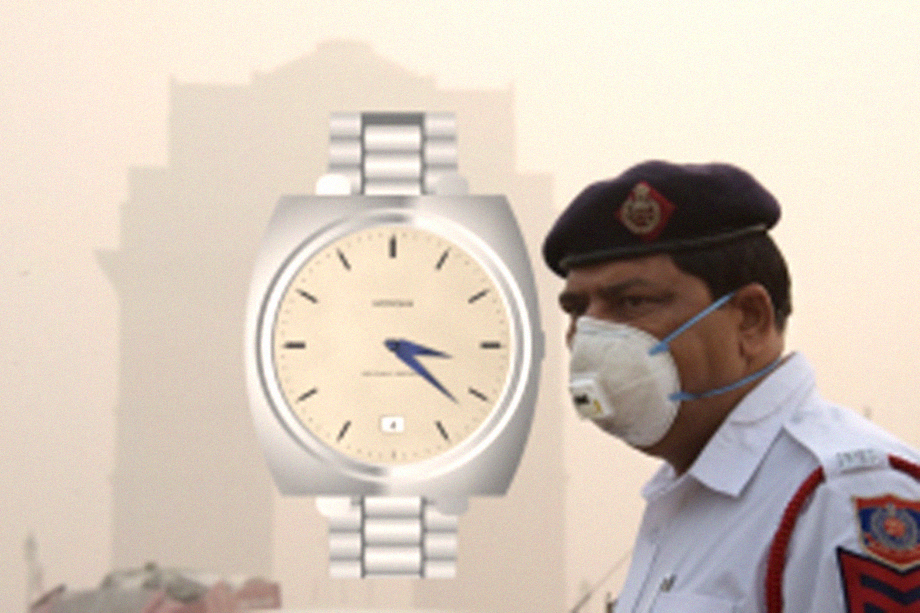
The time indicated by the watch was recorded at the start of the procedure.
3:22
